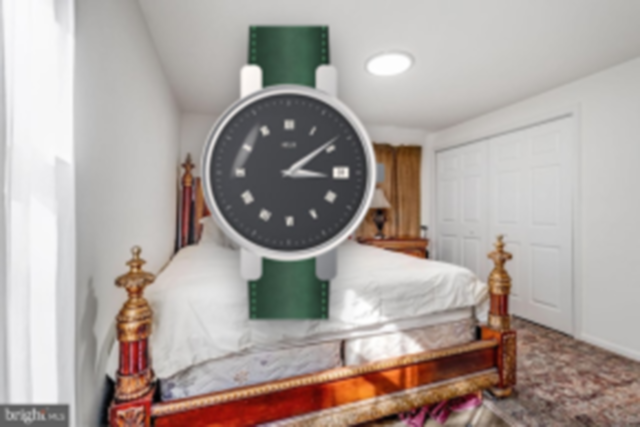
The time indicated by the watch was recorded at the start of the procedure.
3:09
